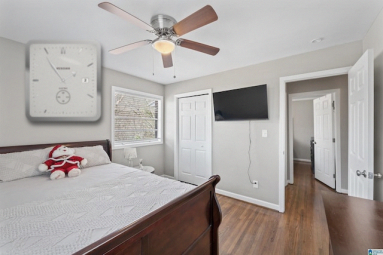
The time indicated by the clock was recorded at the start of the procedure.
1:54
